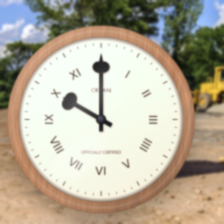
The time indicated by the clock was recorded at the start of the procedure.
10:00
